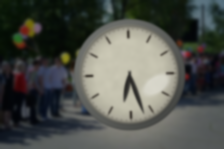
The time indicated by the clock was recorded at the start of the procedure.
6:27
